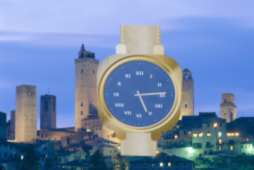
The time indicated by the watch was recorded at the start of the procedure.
5:14
